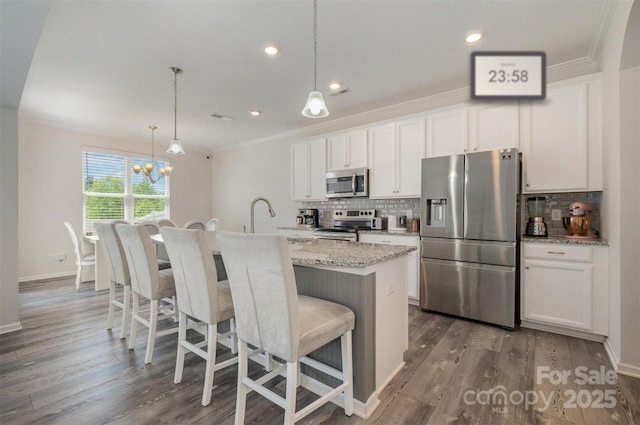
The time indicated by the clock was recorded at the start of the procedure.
23:58
